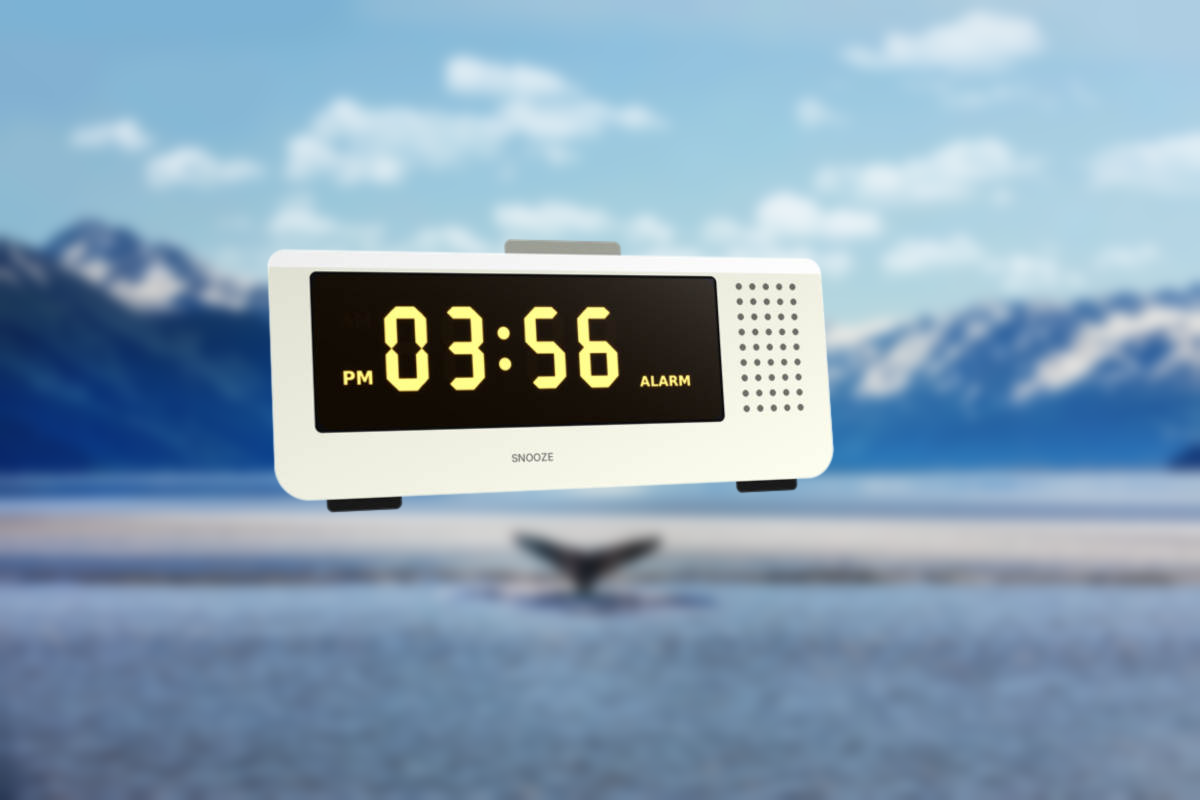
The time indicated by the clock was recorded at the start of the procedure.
3:56
